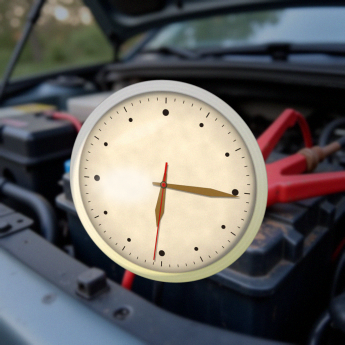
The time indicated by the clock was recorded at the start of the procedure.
6:15:31
